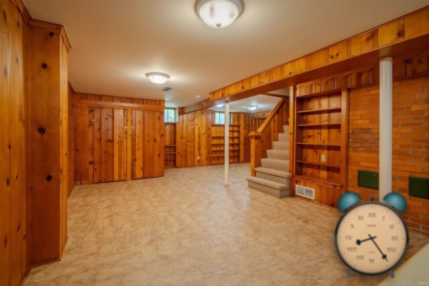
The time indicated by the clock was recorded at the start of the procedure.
8:24
